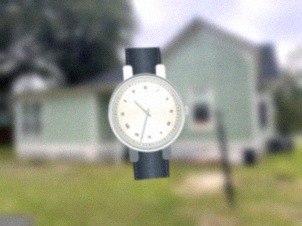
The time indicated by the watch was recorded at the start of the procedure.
10:33
